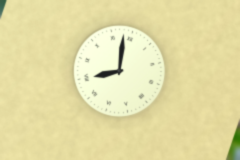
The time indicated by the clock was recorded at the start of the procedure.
7:58
